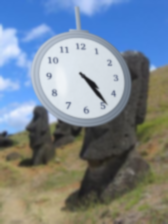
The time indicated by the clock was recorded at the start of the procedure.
4:24
